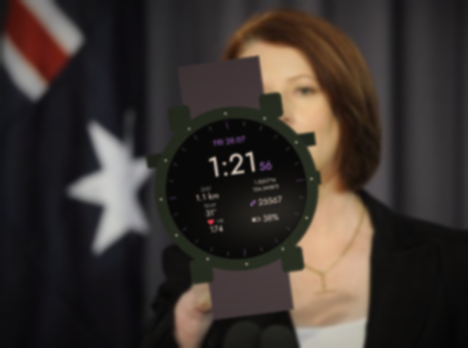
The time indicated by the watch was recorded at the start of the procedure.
1:21
